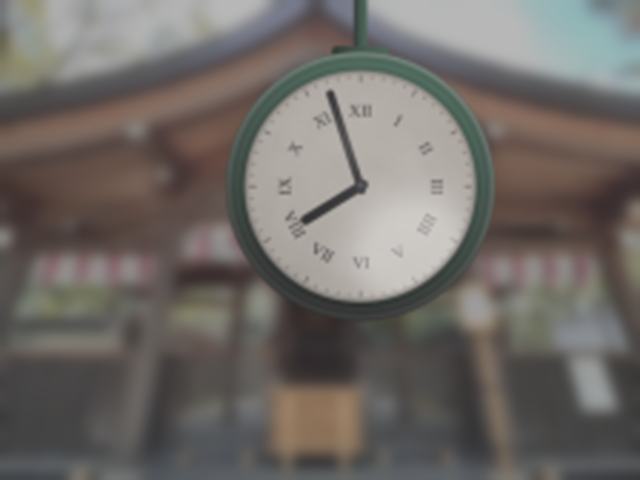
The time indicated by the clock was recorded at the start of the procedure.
7:57
